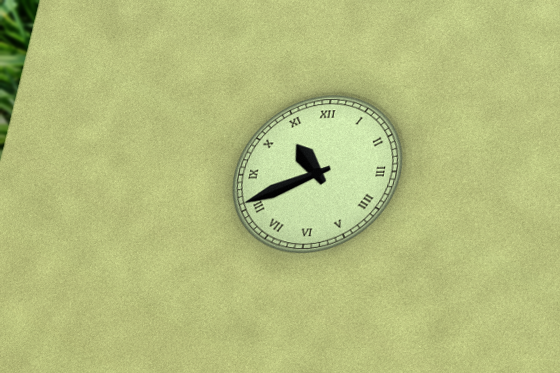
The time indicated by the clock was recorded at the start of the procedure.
10:41
